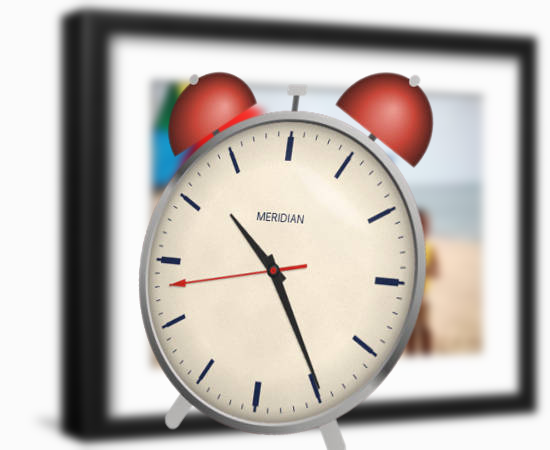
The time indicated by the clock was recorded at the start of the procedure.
10:24:43
